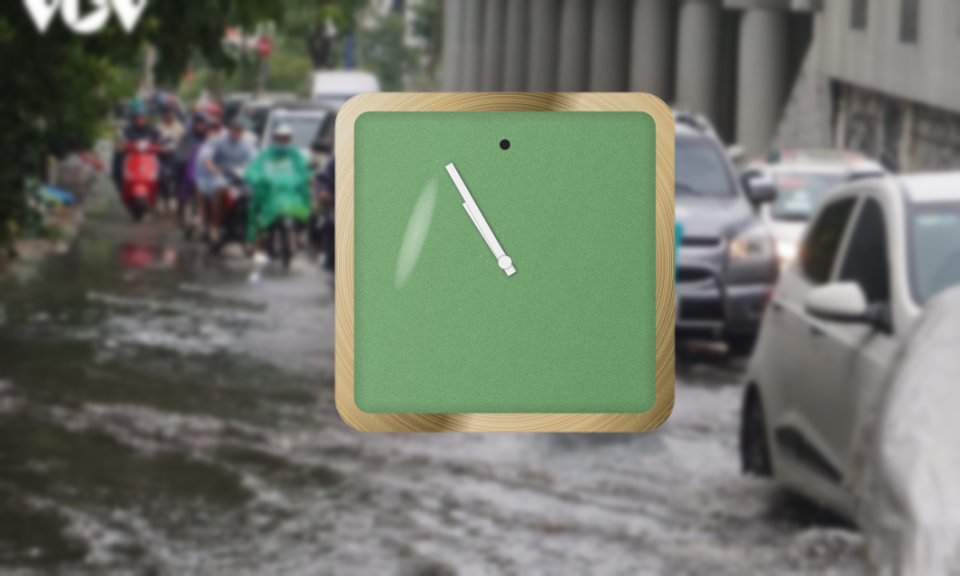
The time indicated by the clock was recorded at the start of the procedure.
10:55
